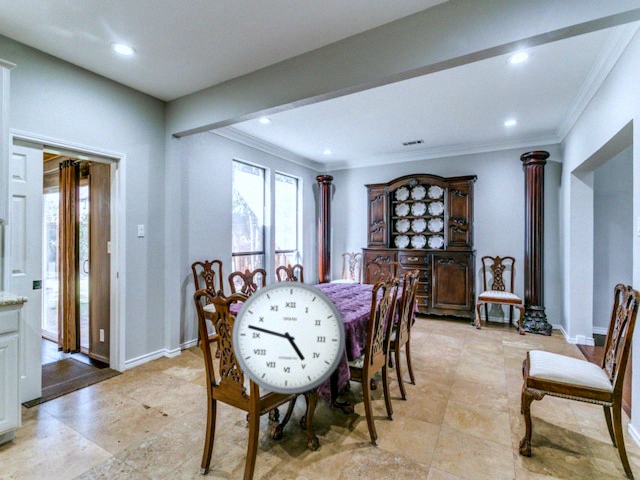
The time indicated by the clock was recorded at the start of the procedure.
4:47
